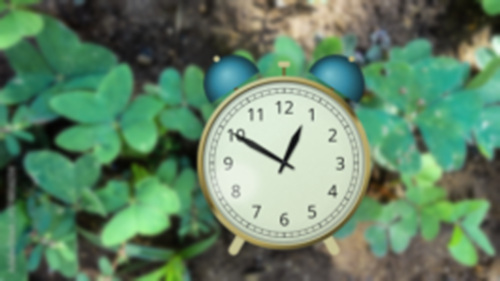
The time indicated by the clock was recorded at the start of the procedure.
12:50
